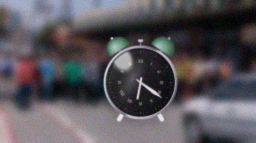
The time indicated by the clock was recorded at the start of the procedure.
6:21
